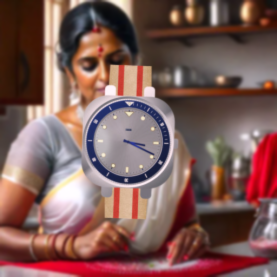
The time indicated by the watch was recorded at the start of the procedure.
3:19
